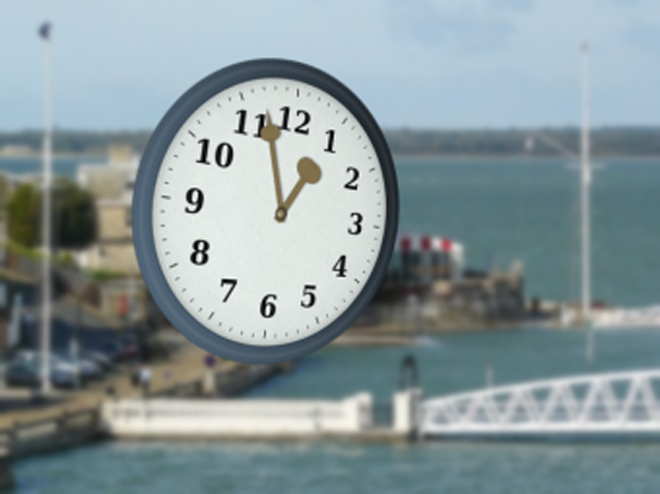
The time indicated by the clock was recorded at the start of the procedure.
12:57
